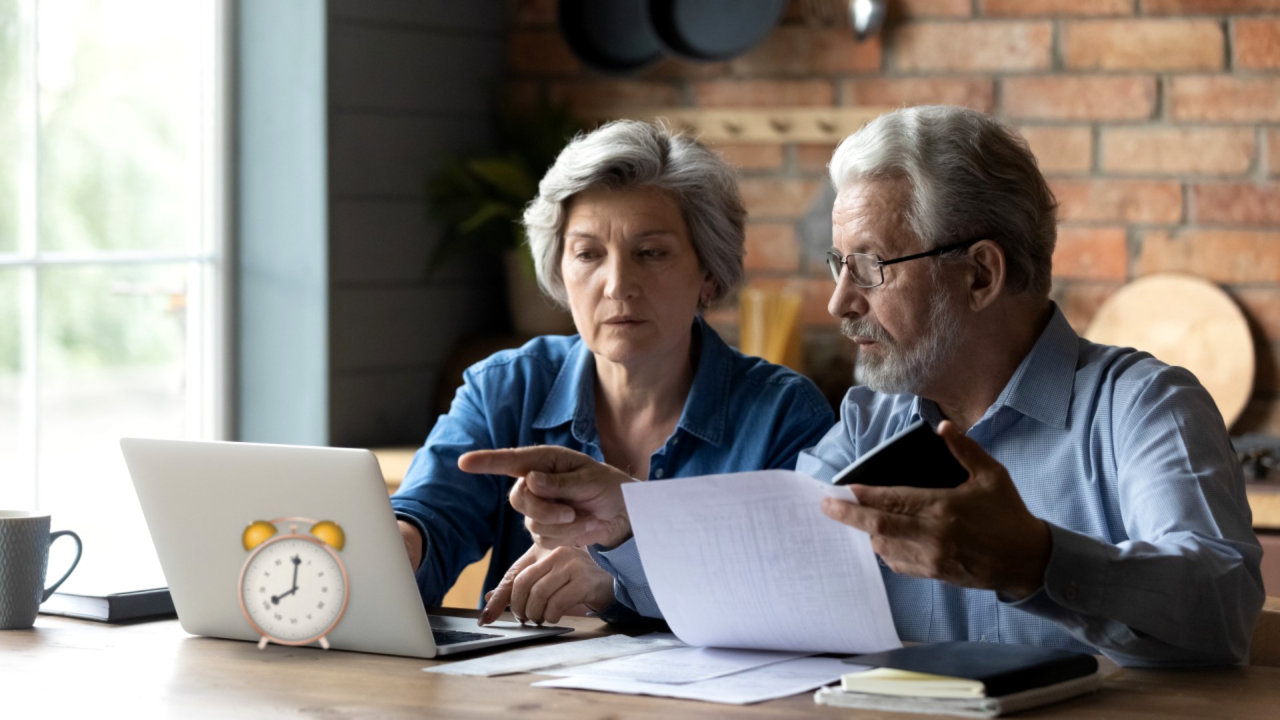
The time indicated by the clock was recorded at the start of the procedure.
8:01
